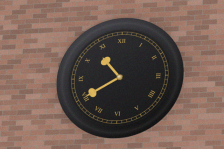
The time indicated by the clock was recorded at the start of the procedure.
10:40
